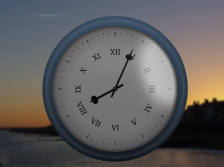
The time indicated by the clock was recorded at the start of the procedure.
8:04
